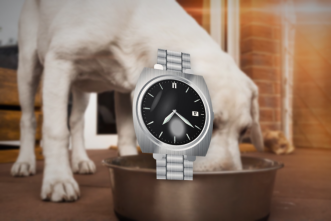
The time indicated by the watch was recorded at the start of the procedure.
7:21
